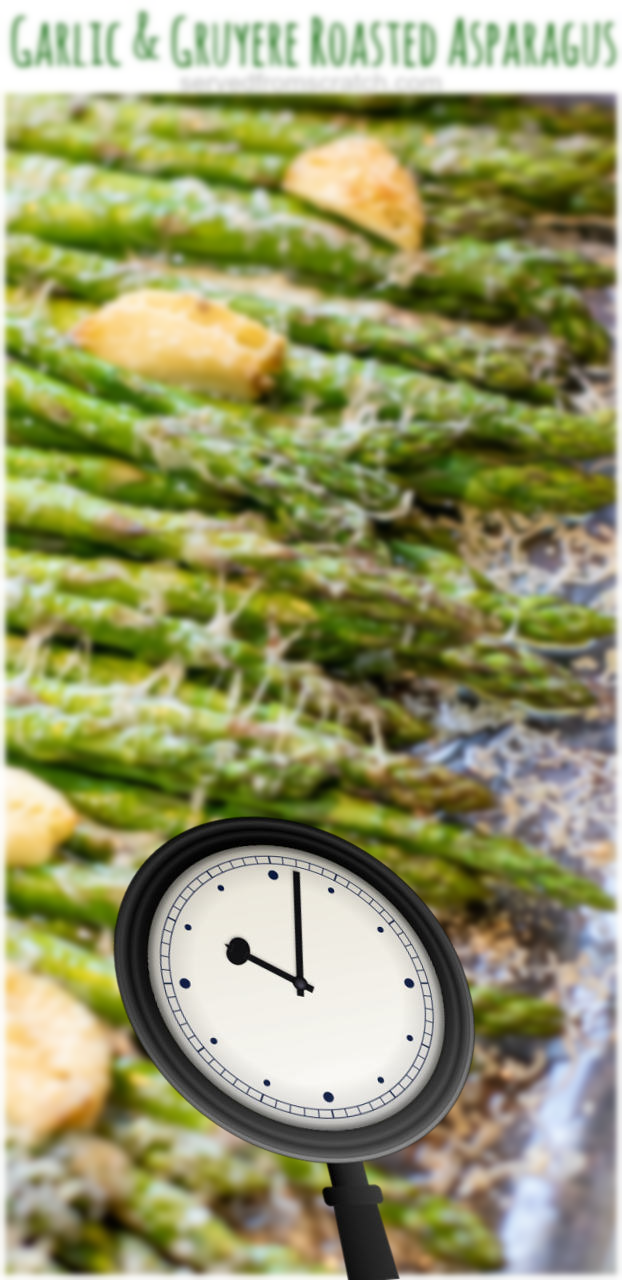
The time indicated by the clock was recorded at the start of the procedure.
10:02
